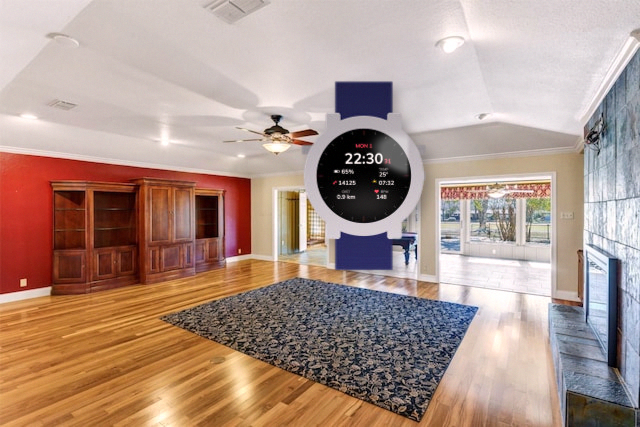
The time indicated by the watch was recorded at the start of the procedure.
22:30
